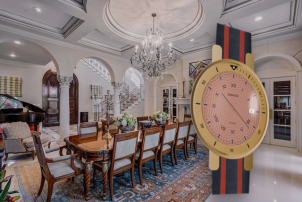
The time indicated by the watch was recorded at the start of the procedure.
10:22
